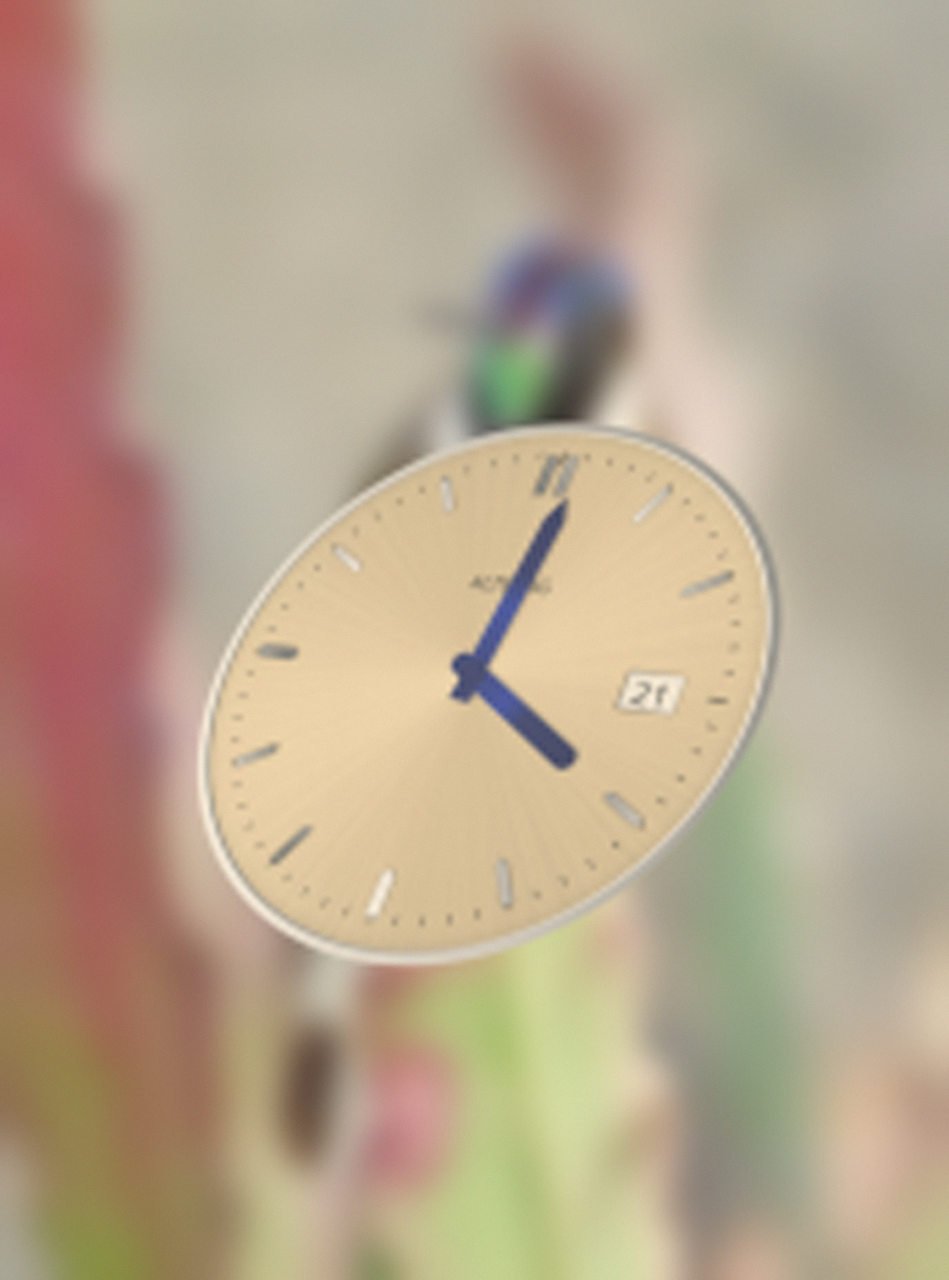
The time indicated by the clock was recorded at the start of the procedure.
4:01
